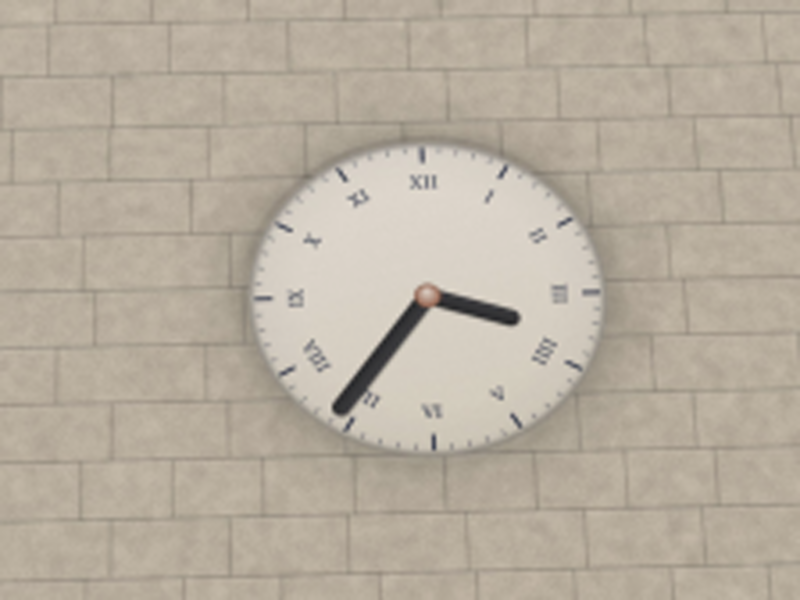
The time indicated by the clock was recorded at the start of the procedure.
3:36
